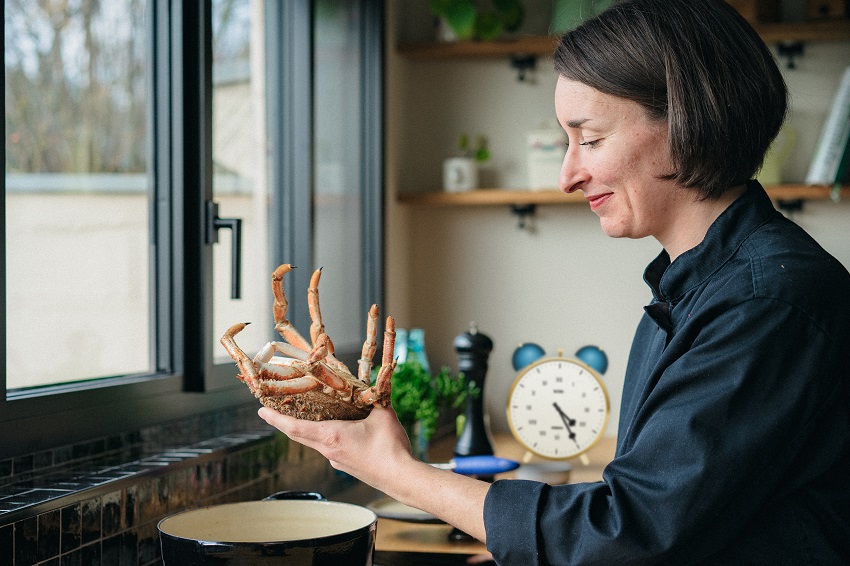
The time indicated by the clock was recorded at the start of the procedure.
4:25
